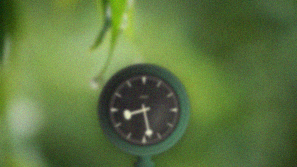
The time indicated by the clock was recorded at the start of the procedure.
8:28
